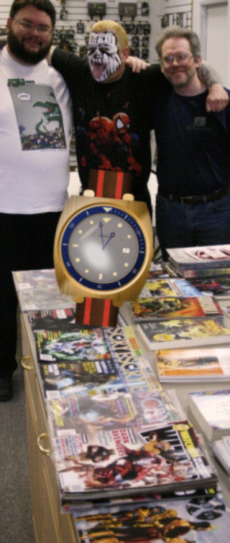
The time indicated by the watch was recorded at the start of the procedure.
12:58
